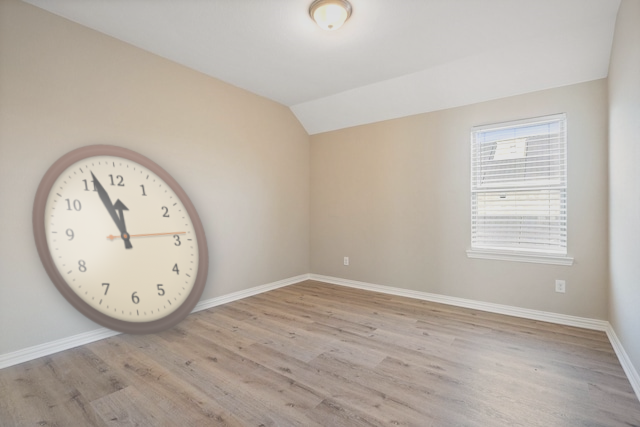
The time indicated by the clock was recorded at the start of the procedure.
11:56:14
